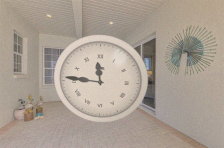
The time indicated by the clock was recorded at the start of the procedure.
11:46
